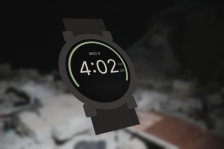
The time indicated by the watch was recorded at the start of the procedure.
4:02
